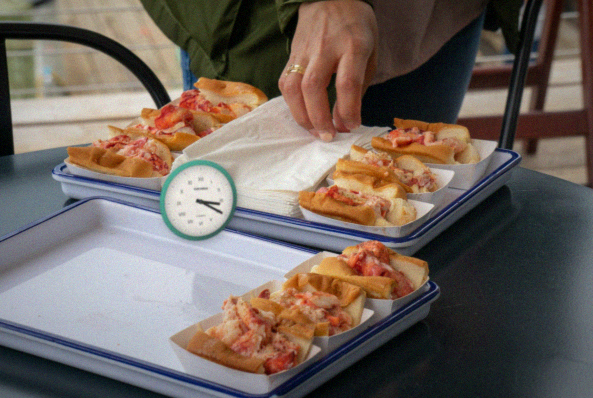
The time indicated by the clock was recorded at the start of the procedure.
3:20
